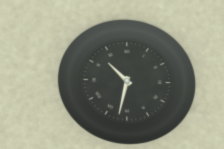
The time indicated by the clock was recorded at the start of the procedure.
10:32
